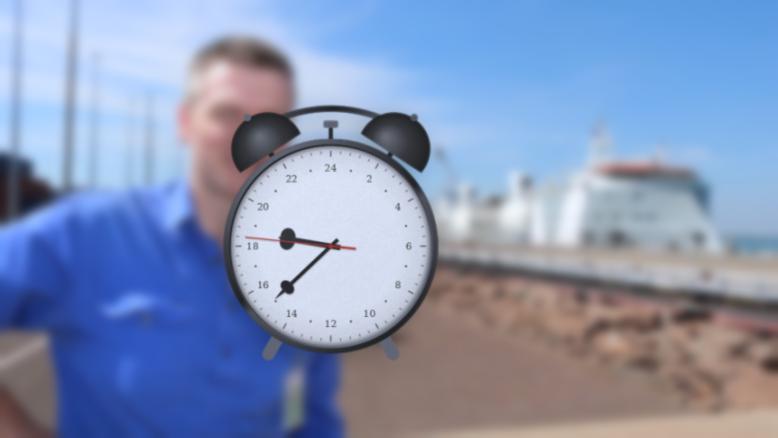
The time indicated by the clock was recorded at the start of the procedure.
18:37:46
